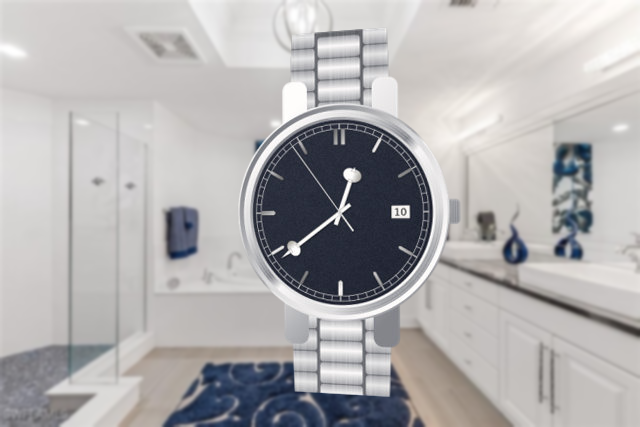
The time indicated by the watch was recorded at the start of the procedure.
12:38:54
